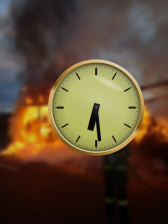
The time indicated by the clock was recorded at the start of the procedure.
6:29
